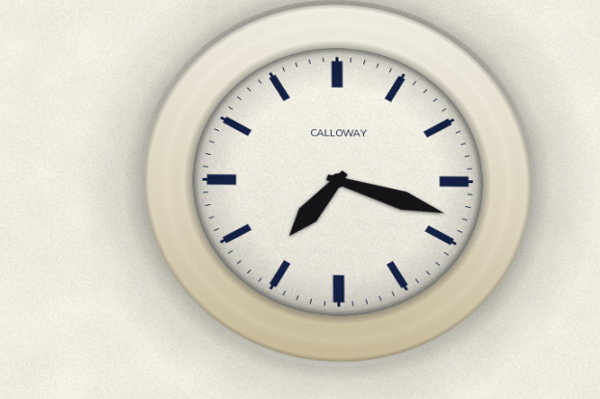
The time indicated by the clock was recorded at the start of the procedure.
7:18
